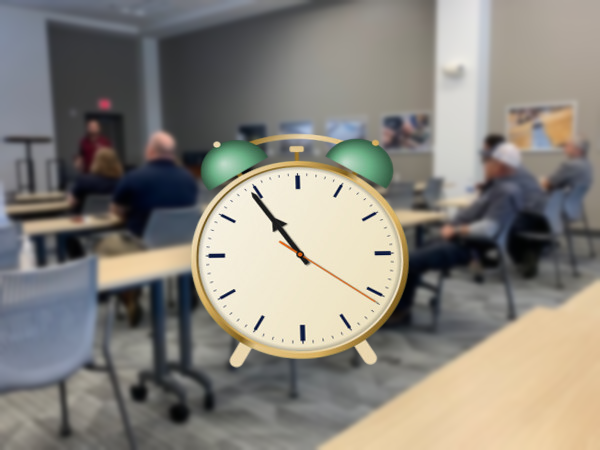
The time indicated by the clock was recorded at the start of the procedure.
10:54:21
